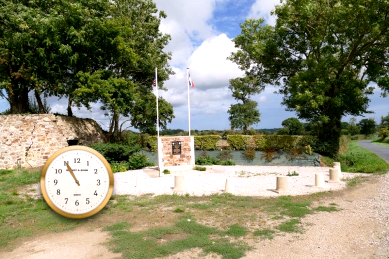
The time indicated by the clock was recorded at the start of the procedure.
10:55
